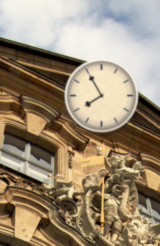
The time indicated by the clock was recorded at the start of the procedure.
7:55
